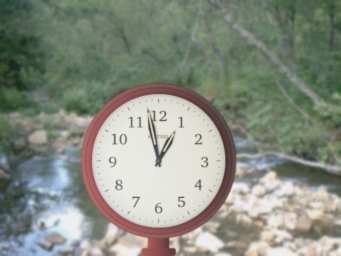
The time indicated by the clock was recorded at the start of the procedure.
12:58
